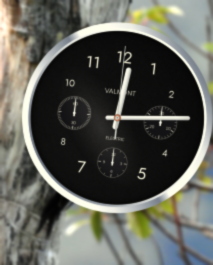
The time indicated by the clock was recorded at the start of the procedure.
12:14
